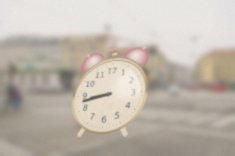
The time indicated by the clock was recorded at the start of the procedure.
8:43
